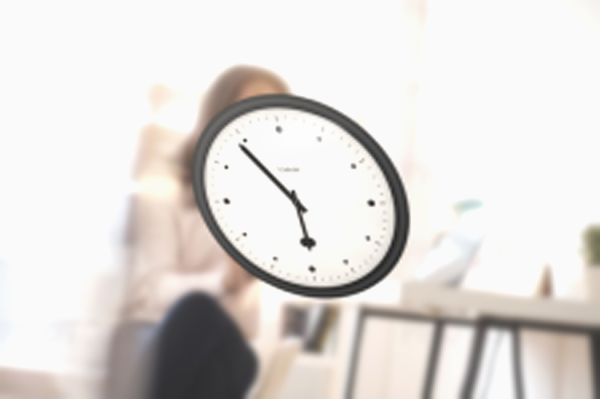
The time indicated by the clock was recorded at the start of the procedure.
5:54
